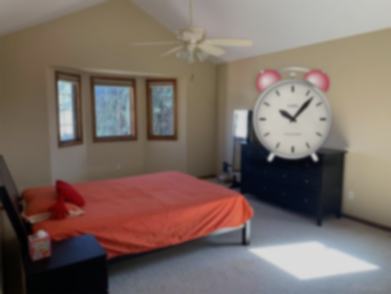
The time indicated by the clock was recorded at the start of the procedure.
10:07
